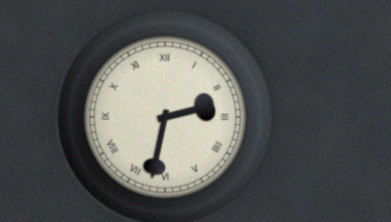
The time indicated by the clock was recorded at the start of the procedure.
2:32
